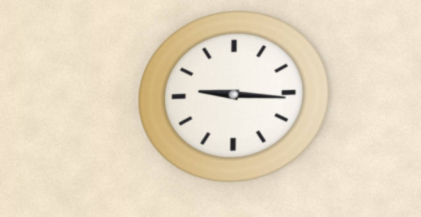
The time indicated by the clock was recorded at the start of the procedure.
9:16
